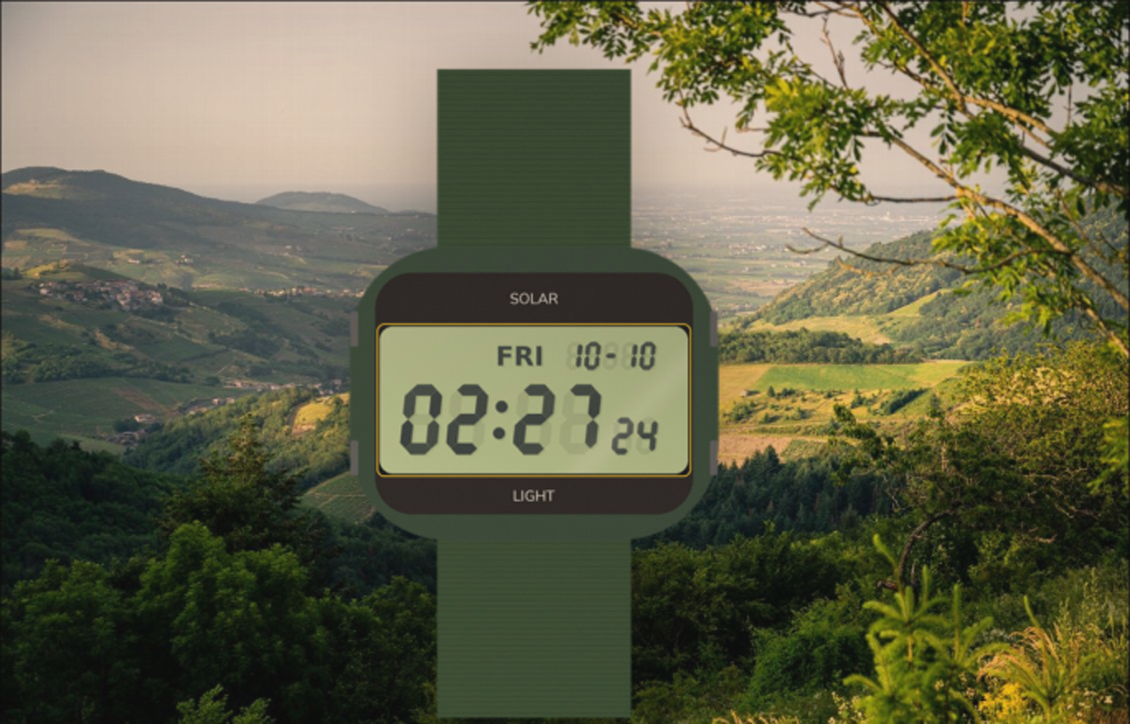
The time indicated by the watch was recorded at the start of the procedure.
2:27:24
